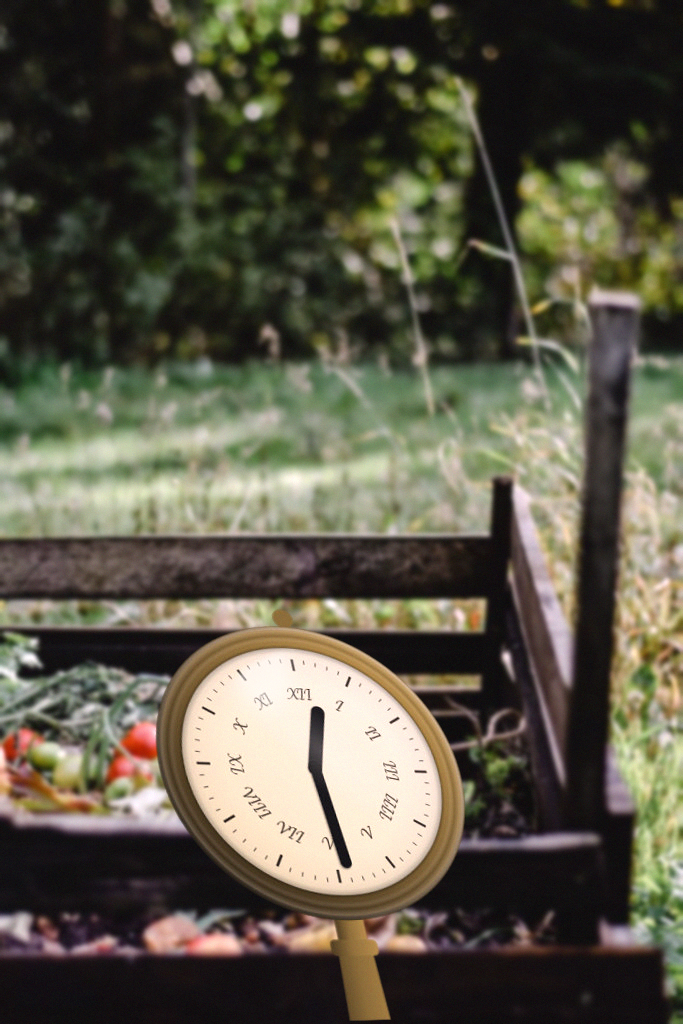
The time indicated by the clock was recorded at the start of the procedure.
12:29
